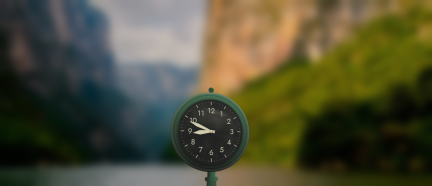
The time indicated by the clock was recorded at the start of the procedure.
8:49
